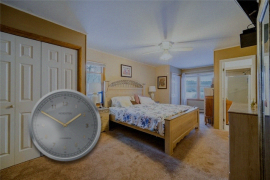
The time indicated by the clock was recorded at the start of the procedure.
1:50
